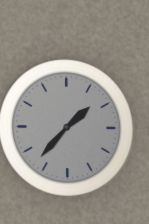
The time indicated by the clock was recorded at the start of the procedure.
1:37
